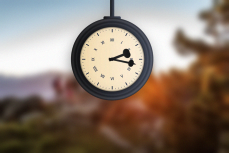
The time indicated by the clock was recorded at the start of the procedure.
2:17
